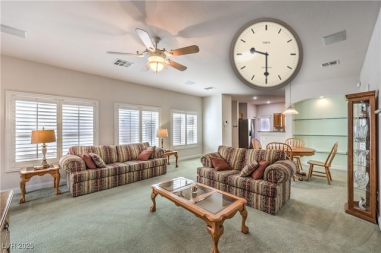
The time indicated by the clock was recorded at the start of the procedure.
9:30
